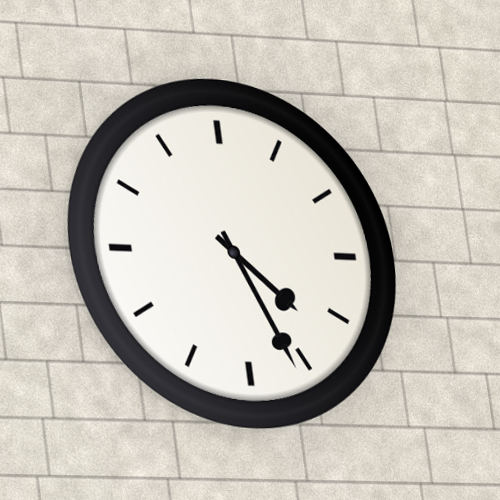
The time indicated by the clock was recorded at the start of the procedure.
4:26
